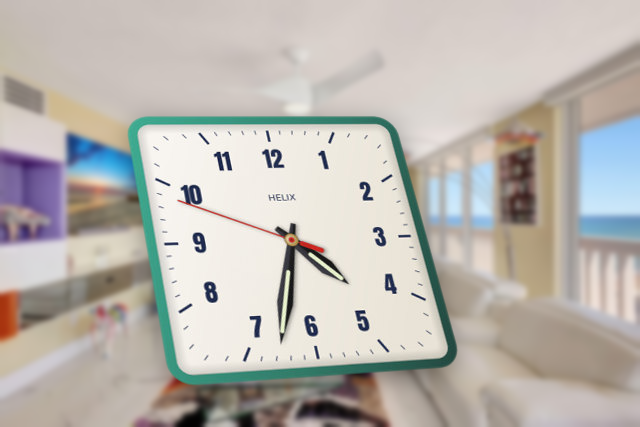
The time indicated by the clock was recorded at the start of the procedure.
4:32:49
